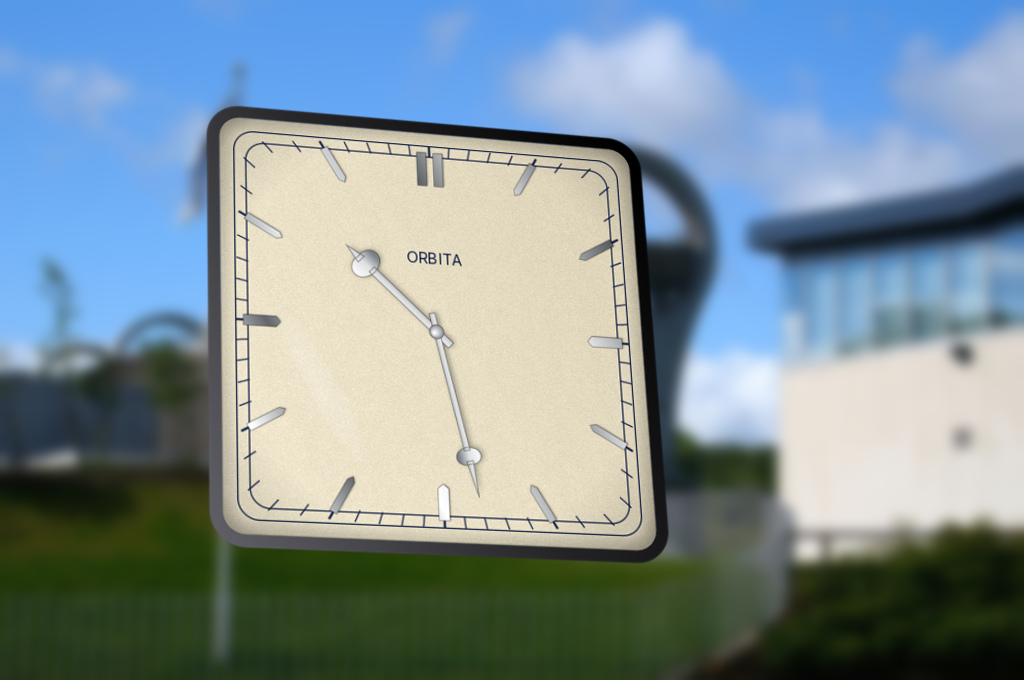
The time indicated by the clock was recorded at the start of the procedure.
10:28
